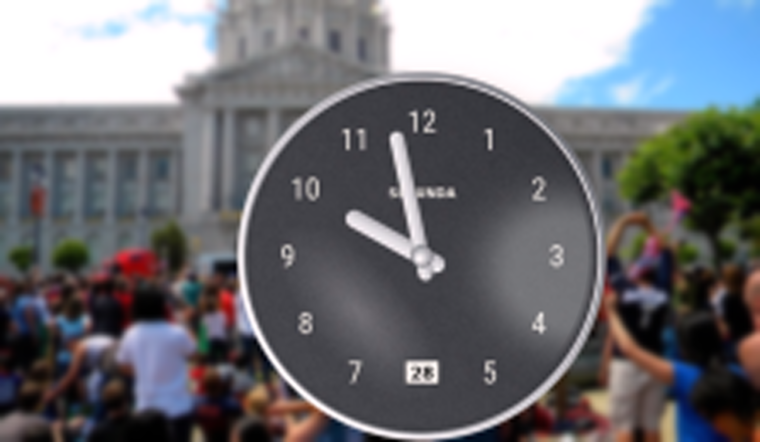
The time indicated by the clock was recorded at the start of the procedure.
9:58
